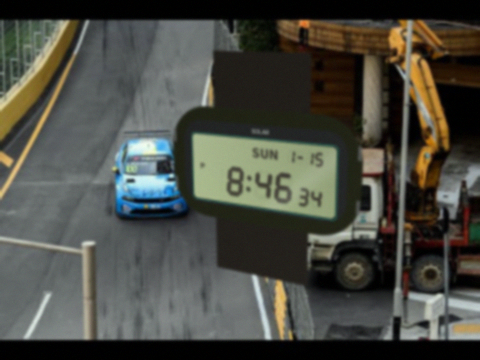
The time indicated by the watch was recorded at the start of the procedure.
8:46:34
